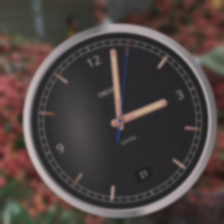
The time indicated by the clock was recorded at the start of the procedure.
3:03:05
